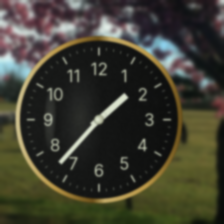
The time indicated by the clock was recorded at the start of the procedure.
1:37
